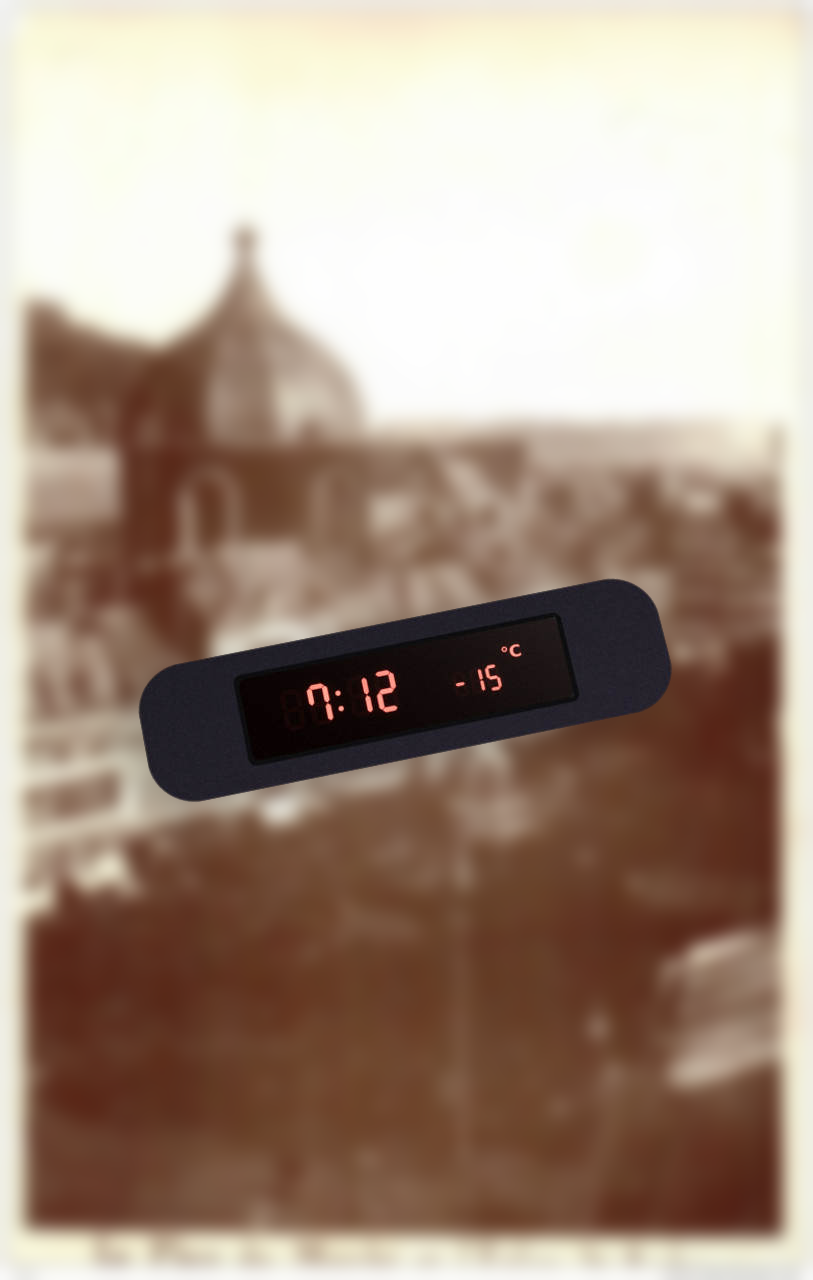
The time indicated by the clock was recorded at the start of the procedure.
7:12
